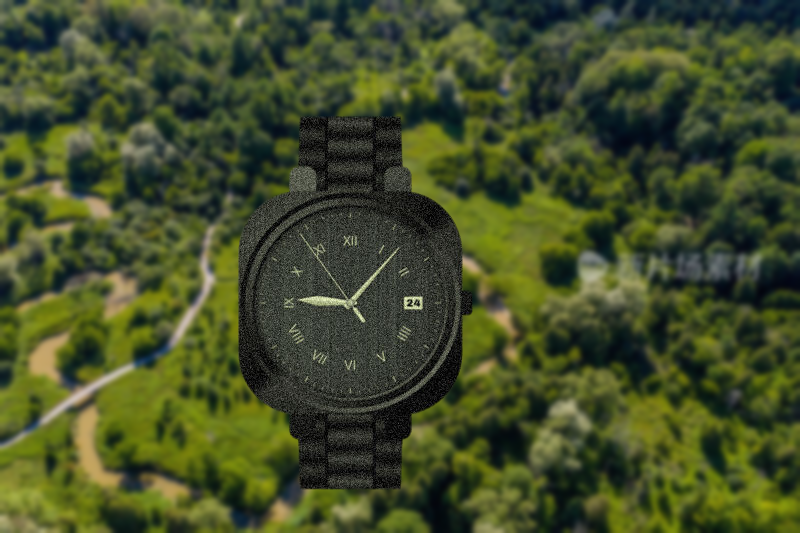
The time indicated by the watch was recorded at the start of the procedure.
9:06:54
